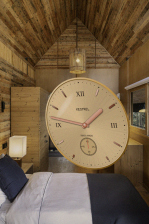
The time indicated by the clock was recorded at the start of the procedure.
1:47
